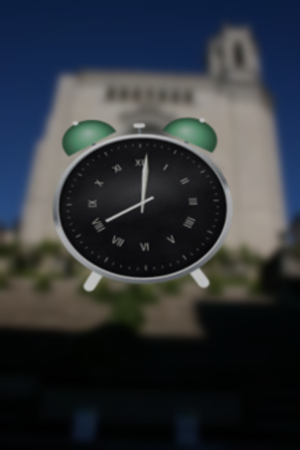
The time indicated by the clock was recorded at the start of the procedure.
8:01
